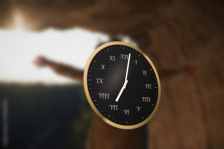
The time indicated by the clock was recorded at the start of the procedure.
7:02
